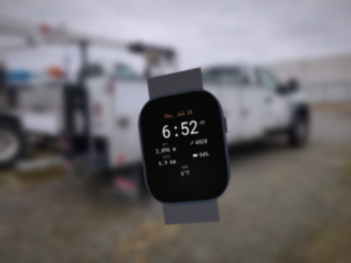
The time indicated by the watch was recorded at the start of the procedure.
6:52
